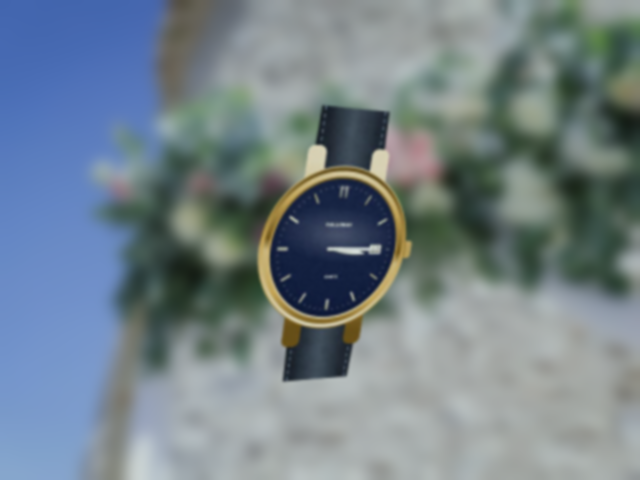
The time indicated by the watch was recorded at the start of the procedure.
3:15
